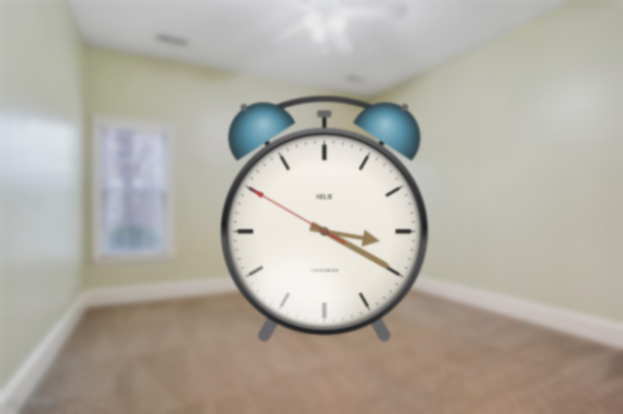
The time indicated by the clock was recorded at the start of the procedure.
3:19:50
